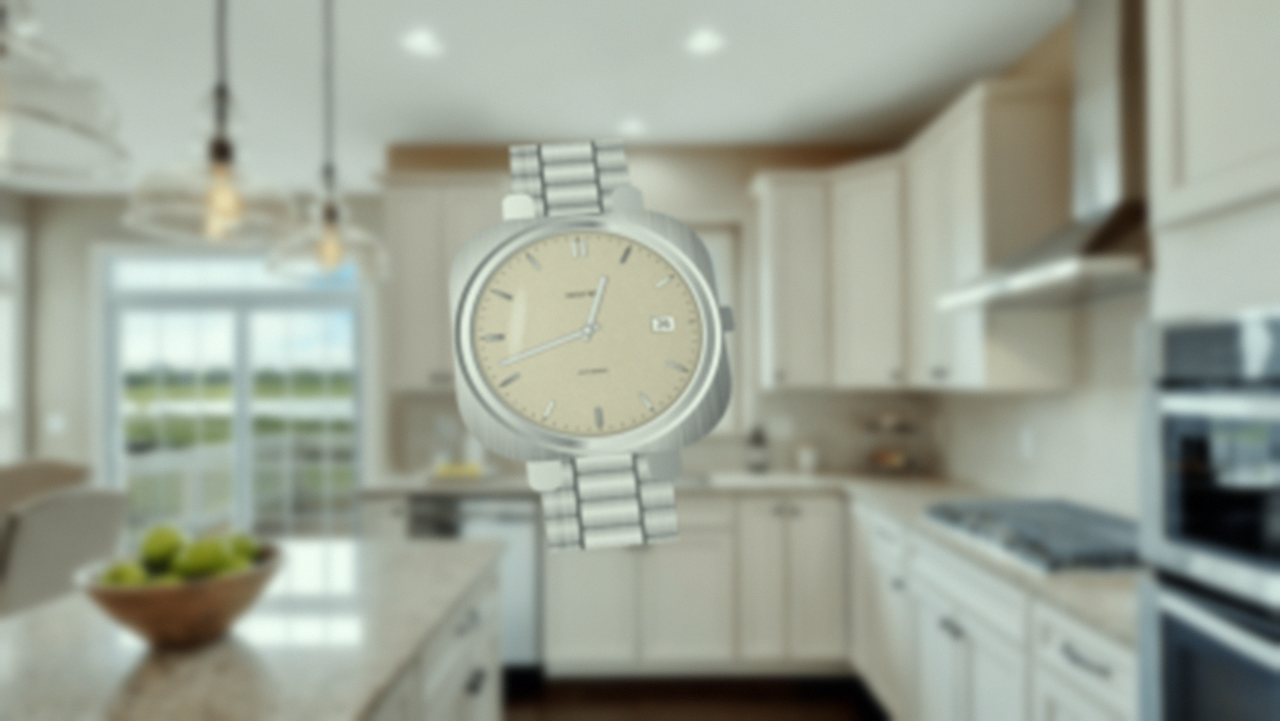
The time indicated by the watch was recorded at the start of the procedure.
12:42
